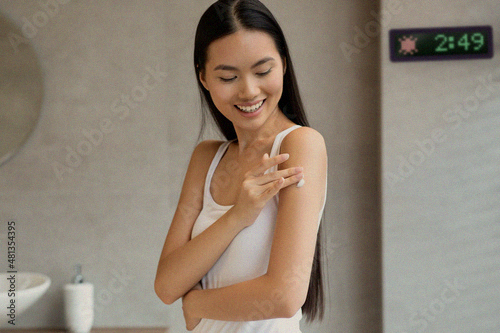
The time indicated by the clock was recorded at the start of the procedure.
2:49
